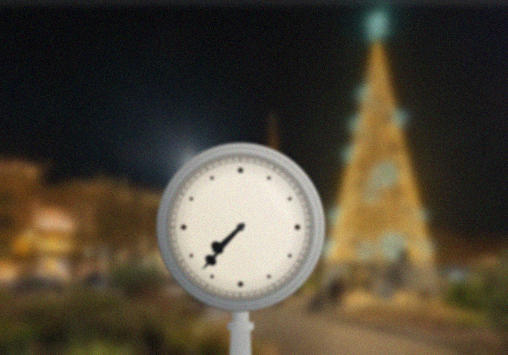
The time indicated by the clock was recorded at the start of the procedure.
7:37
